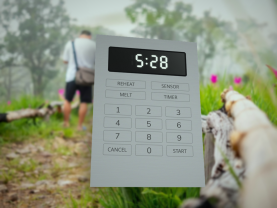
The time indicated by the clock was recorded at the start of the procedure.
5:28
